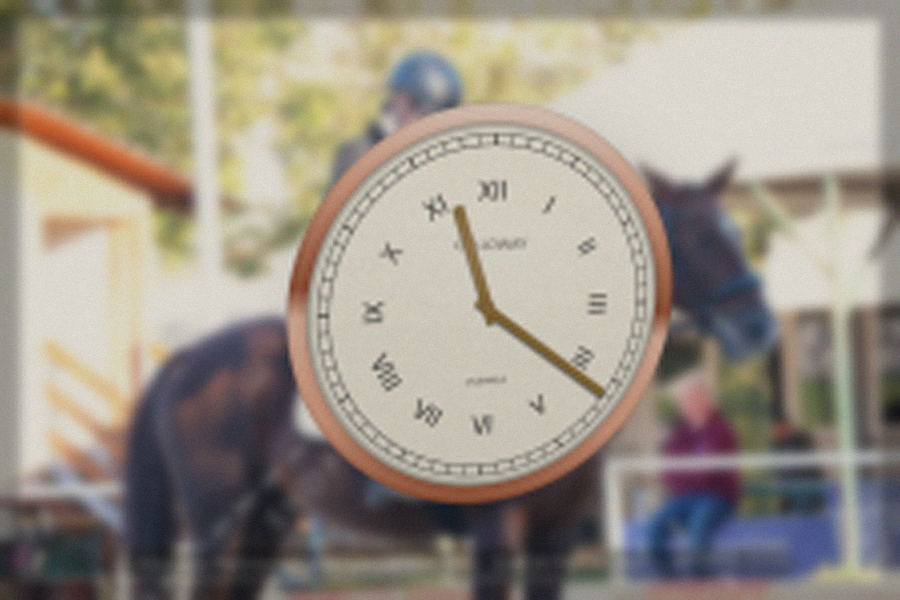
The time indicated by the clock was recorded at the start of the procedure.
11:21
